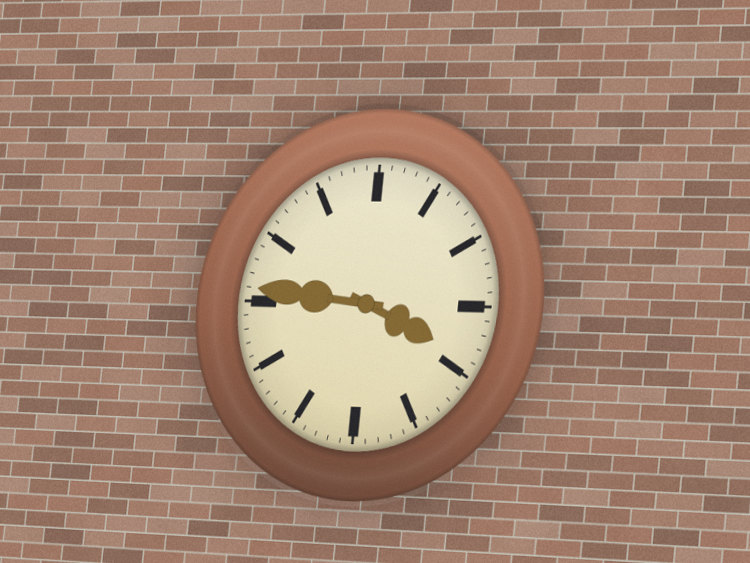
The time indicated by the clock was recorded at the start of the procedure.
3:46
